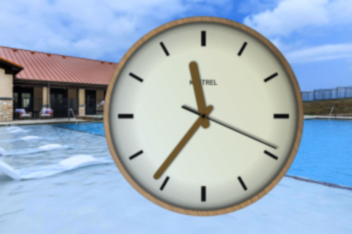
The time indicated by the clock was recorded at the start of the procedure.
11:36:19
